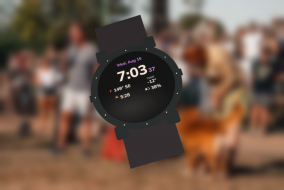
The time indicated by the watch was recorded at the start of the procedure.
7:03
